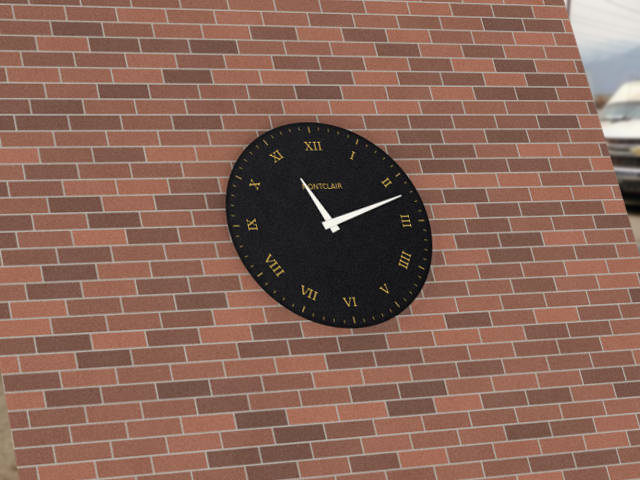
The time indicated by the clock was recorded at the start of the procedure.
11:12
